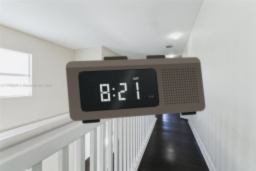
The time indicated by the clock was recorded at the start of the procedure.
8:21
